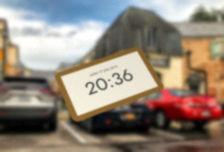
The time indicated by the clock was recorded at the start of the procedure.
20:36
